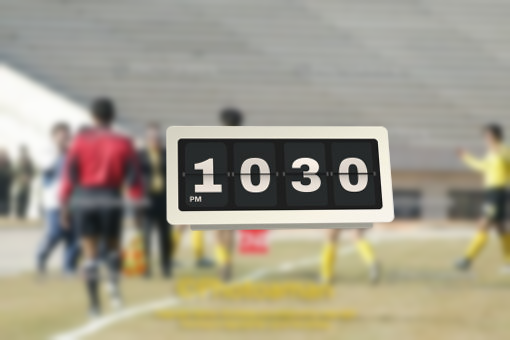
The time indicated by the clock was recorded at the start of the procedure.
10:30
